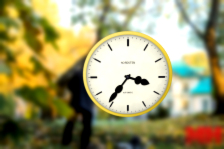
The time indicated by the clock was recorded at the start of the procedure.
3:36
